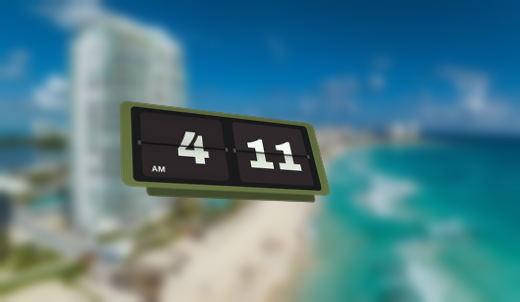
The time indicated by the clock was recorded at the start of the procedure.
4:11
